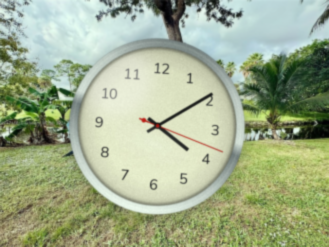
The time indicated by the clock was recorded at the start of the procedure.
4:09:18
